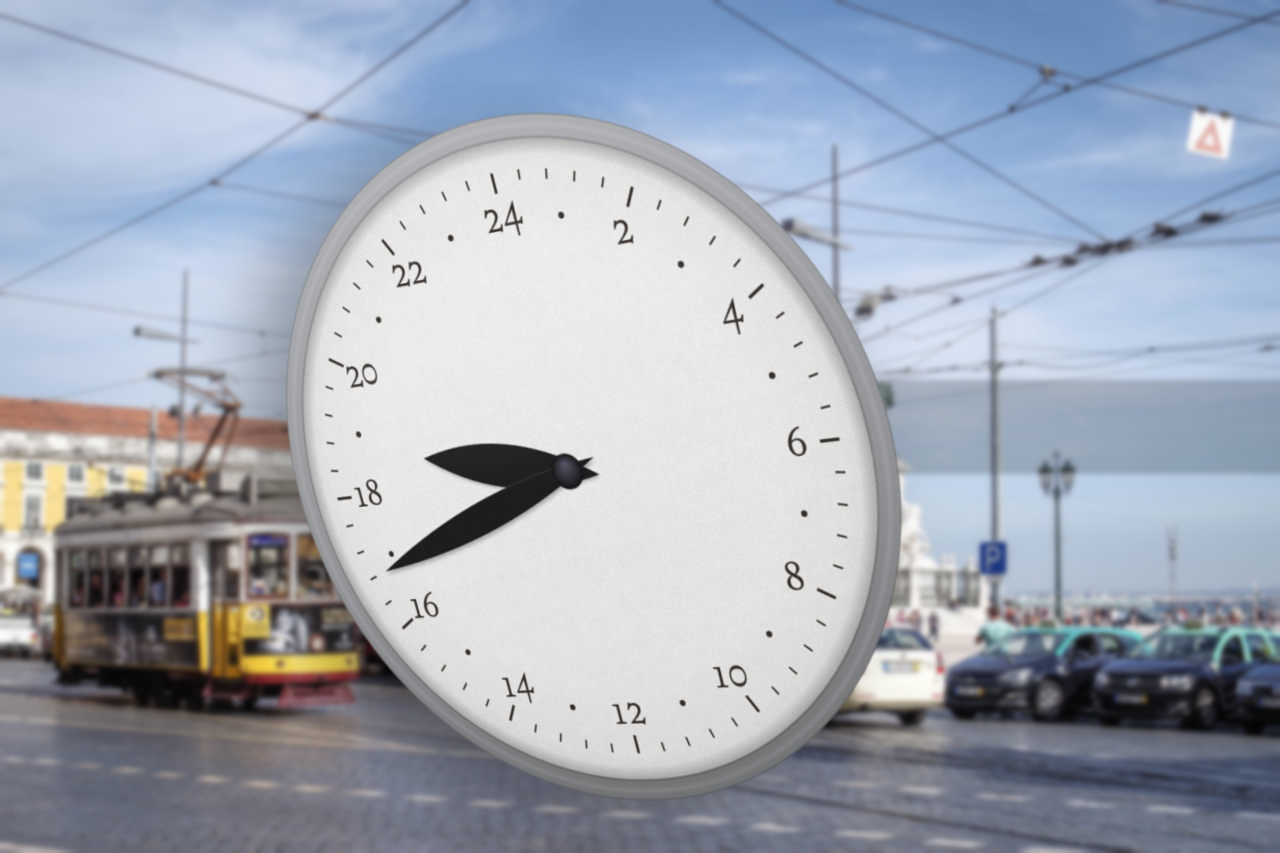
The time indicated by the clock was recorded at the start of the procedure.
18:42
